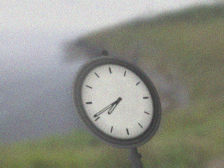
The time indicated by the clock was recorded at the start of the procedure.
7:41
